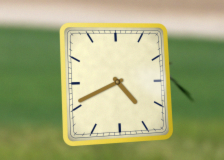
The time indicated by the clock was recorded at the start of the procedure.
4:41
